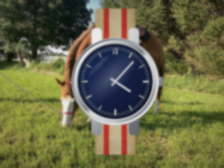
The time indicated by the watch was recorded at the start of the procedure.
4:07
